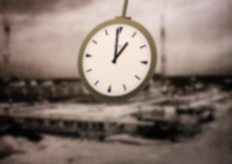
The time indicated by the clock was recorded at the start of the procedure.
12:59
